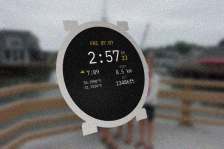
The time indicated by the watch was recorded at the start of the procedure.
2:57
